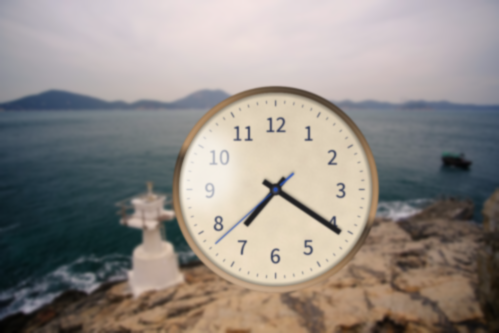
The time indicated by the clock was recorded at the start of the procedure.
7:20:38
